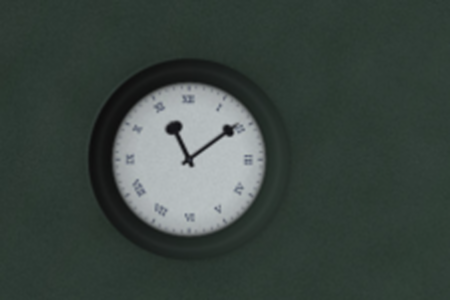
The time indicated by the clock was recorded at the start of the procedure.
11:09
